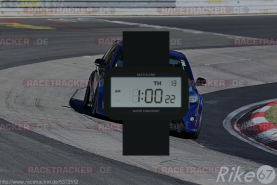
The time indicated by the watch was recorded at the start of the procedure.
1:00:22
